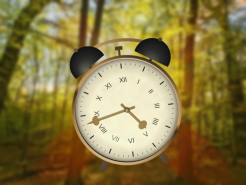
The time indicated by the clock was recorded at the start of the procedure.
4:43
